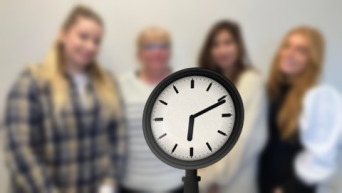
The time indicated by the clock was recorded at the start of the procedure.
6:11
